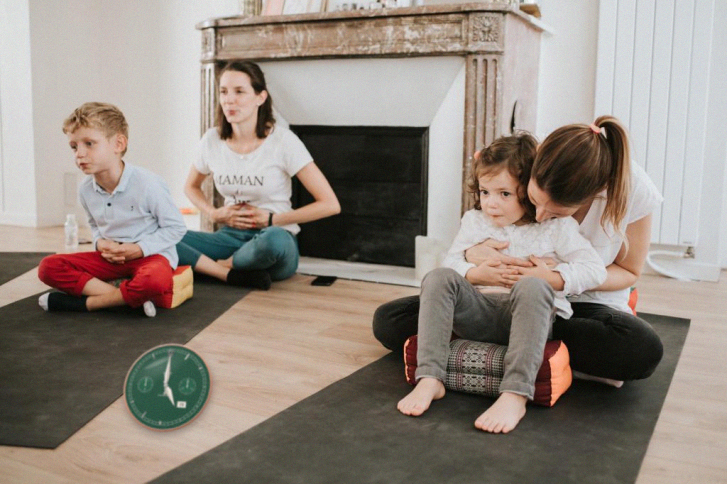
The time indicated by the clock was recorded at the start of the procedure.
5:00
